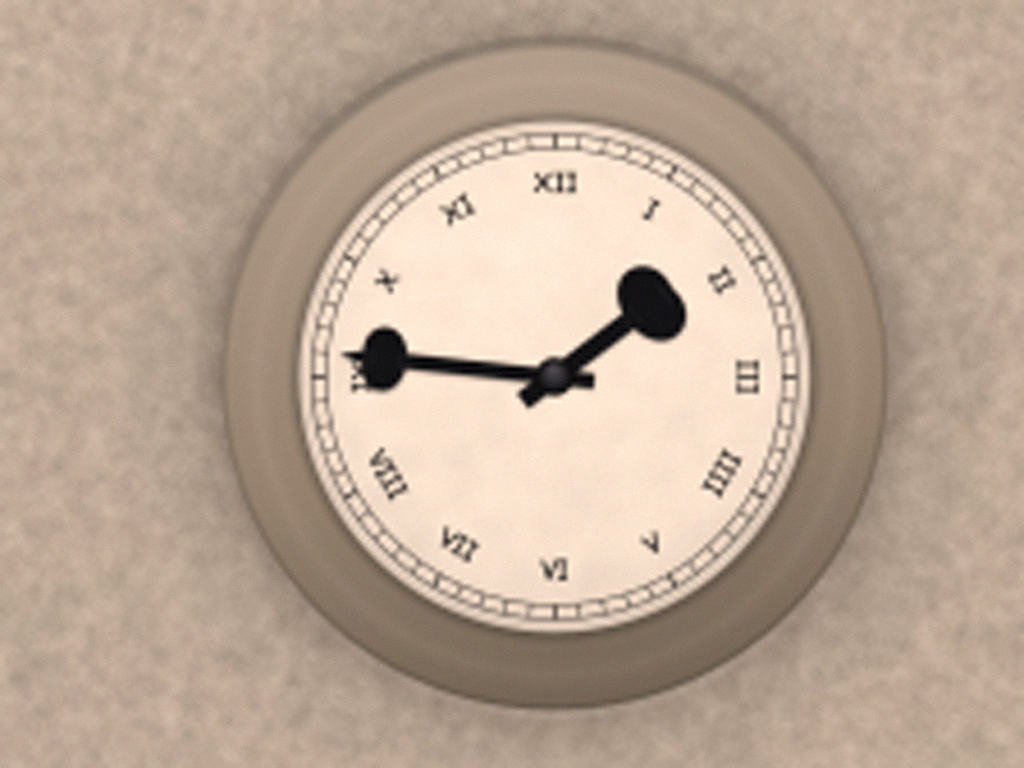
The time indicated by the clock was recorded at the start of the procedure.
1:46
